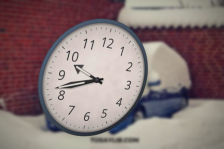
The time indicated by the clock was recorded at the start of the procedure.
9:42
